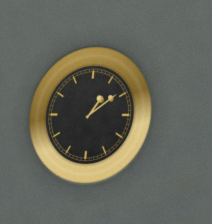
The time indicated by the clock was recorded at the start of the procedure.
1:09
